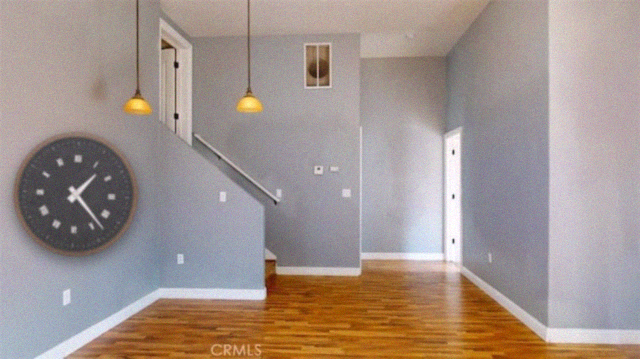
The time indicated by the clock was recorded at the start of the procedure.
1:23
